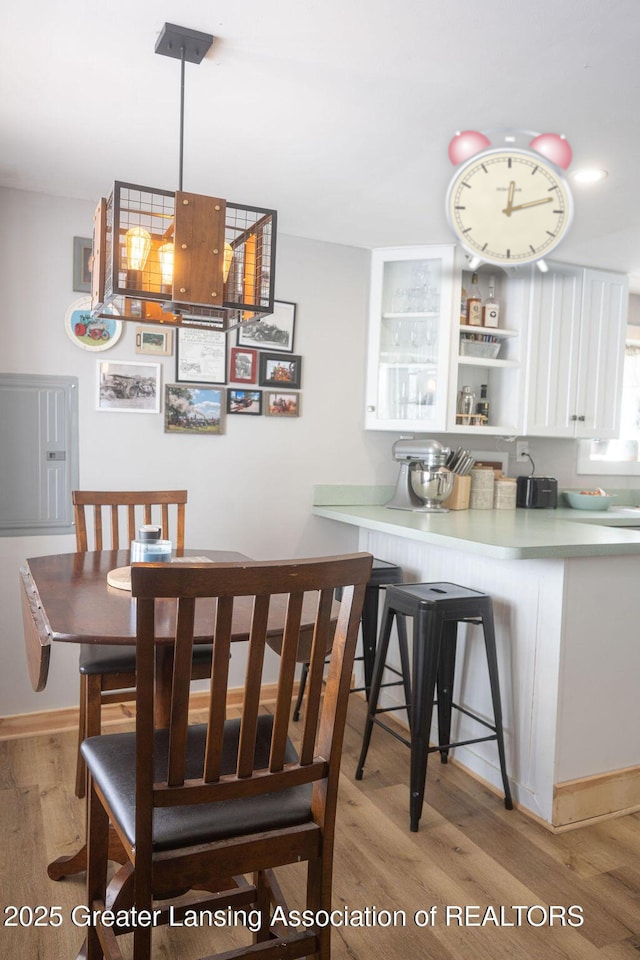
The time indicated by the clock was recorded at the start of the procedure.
12:12
